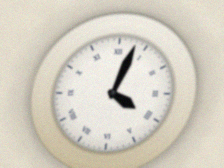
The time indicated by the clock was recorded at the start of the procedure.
4:03
